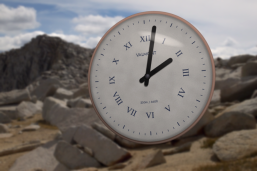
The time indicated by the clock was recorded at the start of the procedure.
2:02
